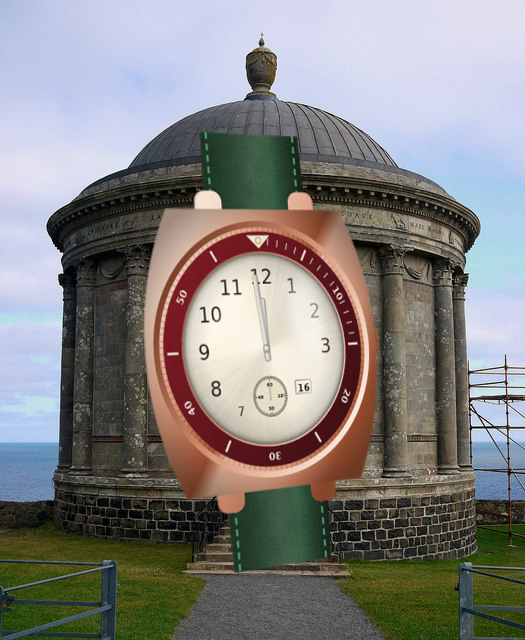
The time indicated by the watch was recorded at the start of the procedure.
11:59
